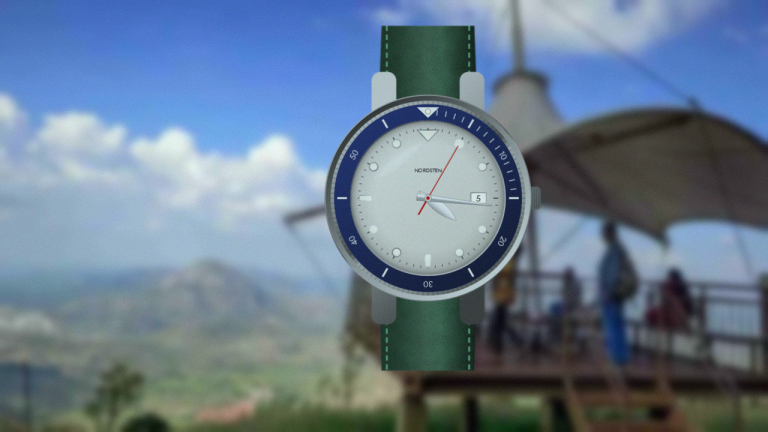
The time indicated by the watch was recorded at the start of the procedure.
4:16:05
